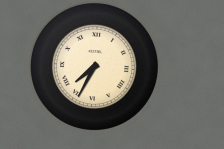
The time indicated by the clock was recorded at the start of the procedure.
7:34
